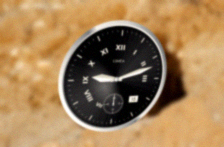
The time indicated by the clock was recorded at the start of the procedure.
9:12
